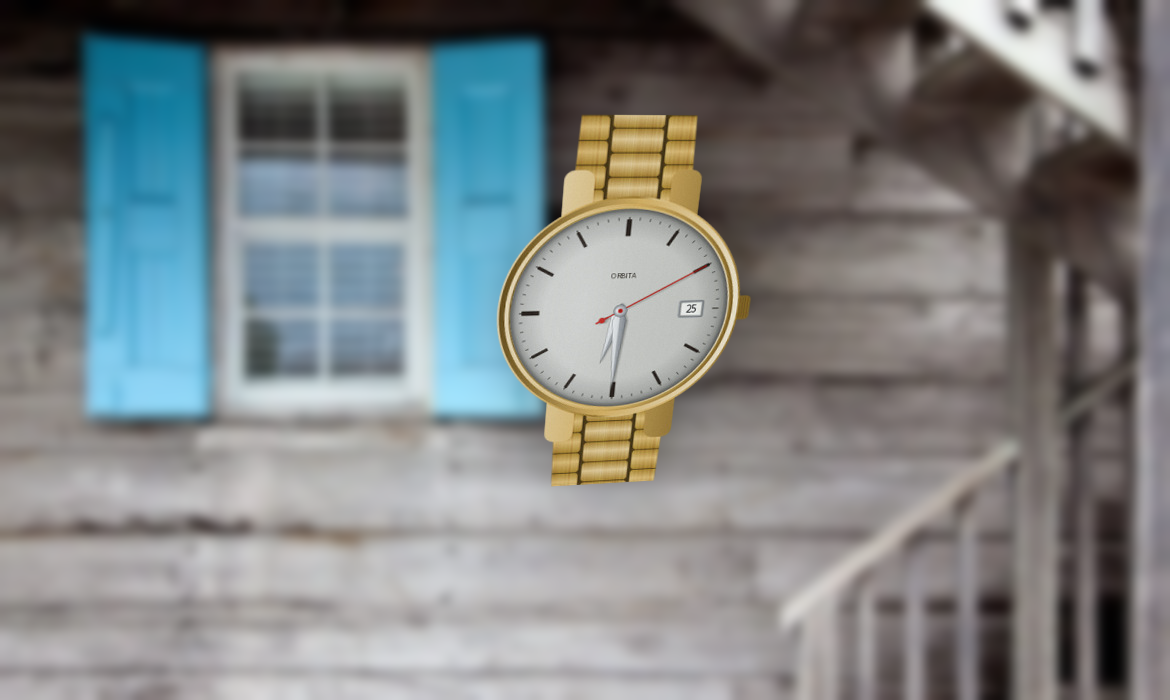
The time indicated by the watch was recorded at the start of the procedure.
6:30:10
